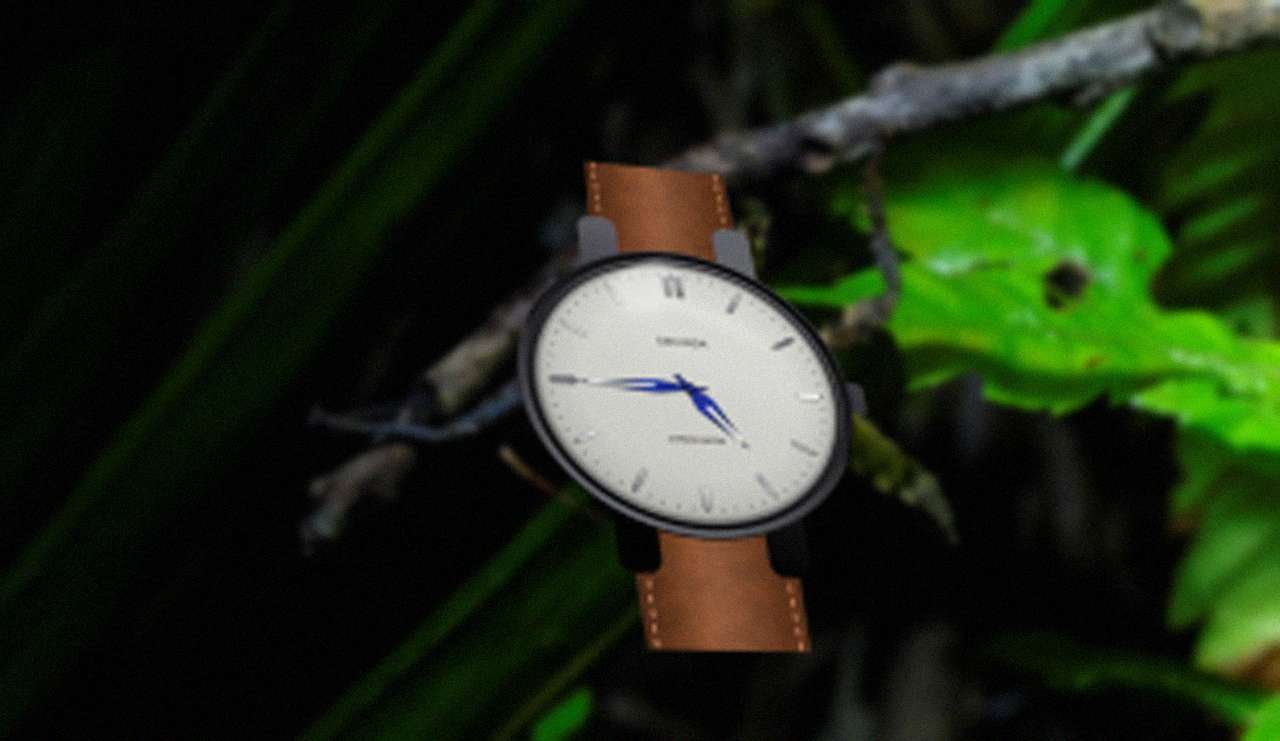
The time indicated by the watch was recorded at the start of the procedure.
4:45
